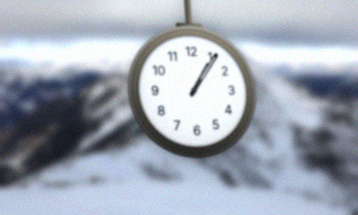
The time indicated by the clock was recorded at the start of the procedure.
1:06
